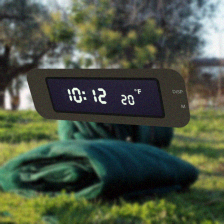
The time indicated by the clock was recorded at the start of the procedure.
10:12
